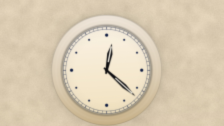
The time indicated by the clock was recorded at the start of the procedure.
12:22
